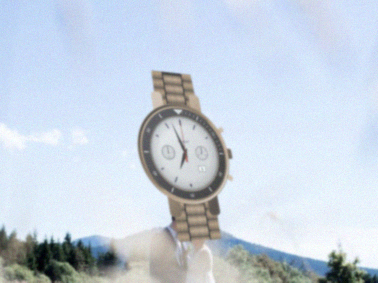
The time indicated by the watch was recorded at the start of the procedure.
6:57
